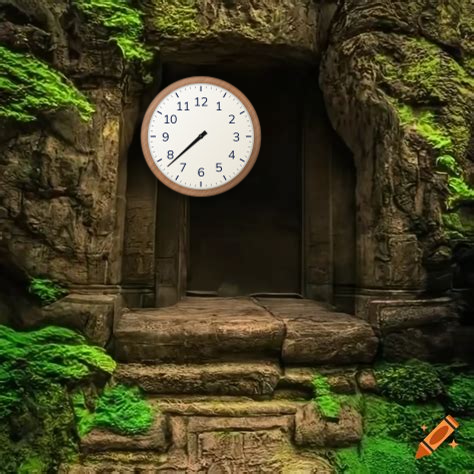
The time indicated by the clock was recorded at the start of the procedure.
7:38
